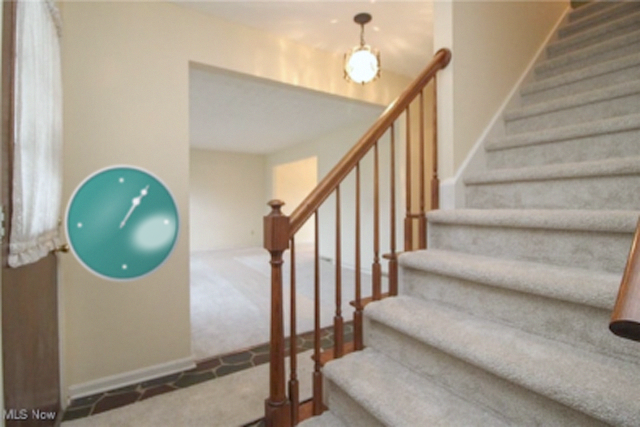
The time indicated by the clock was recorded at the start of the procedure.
1:06
